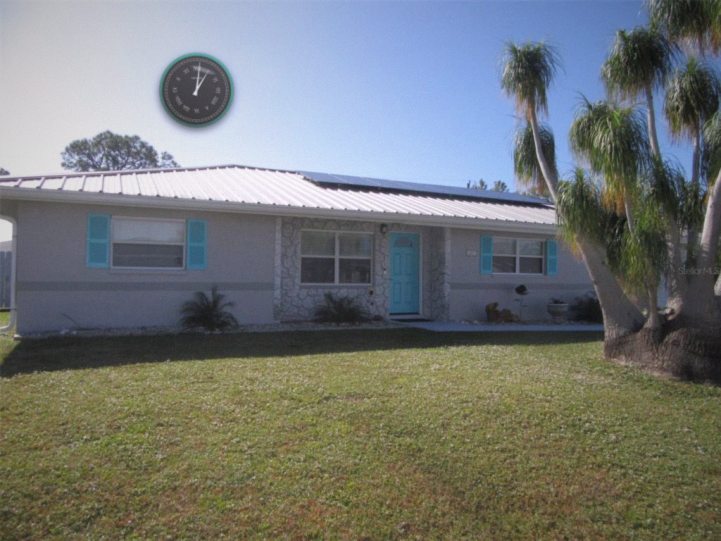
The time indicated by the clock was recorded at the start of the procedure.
1:01
